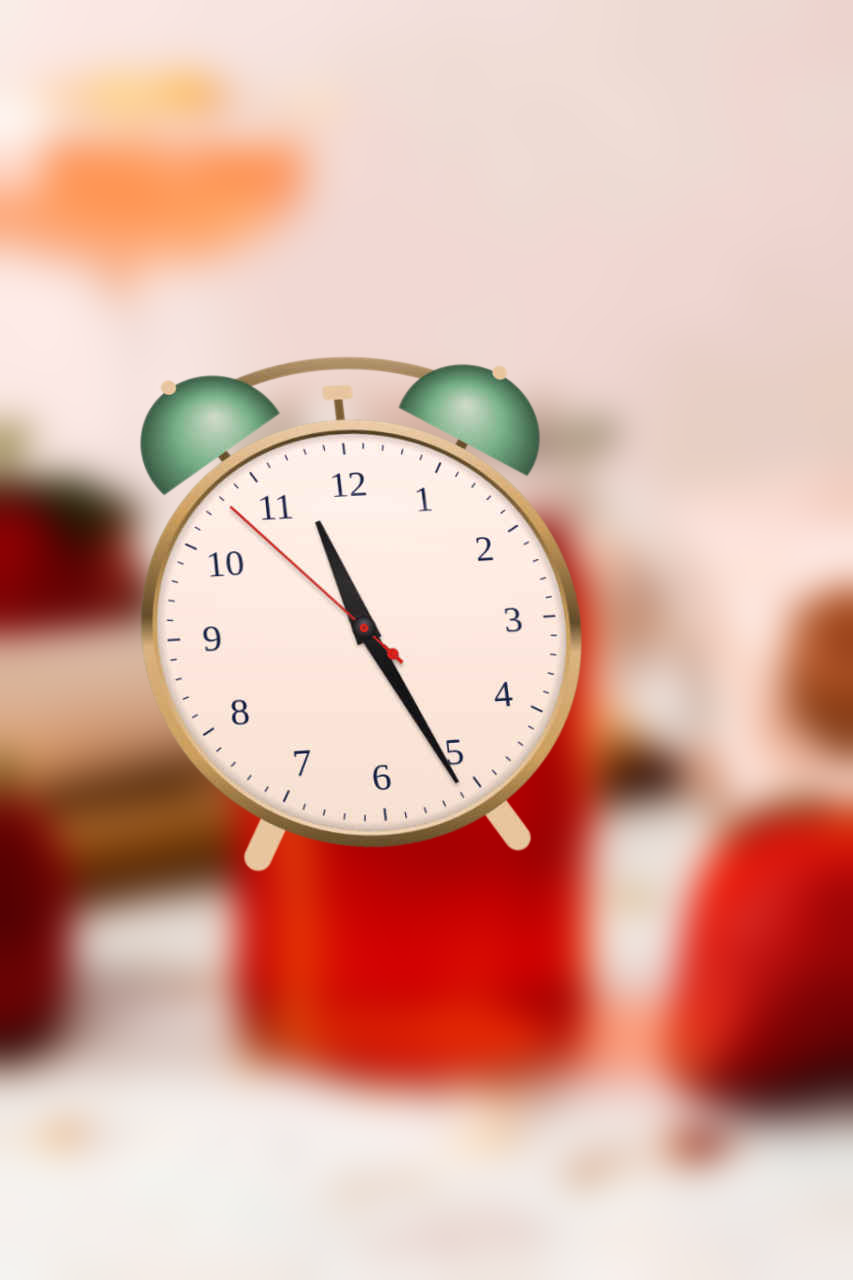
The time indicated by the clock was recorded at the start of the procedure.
11:25:53
